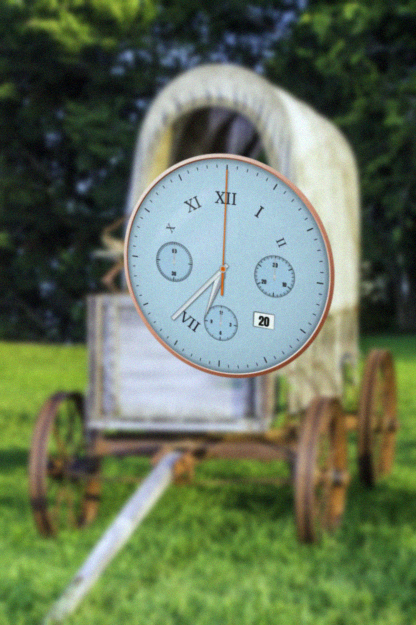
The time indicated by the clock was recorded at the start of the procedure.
6:37
